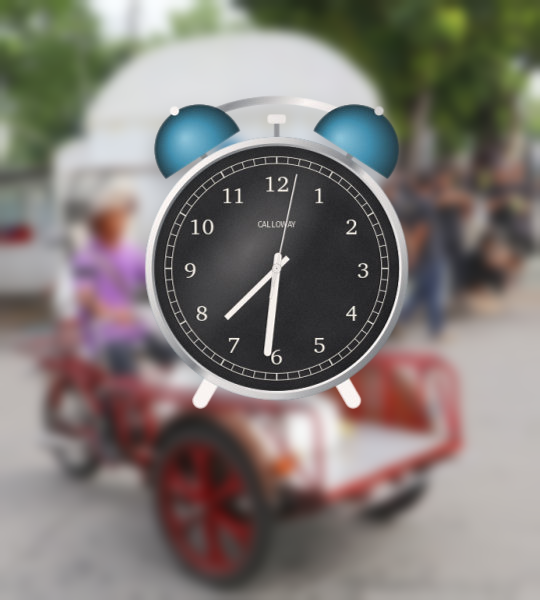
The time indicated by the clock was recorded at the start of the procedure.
7:31:02
